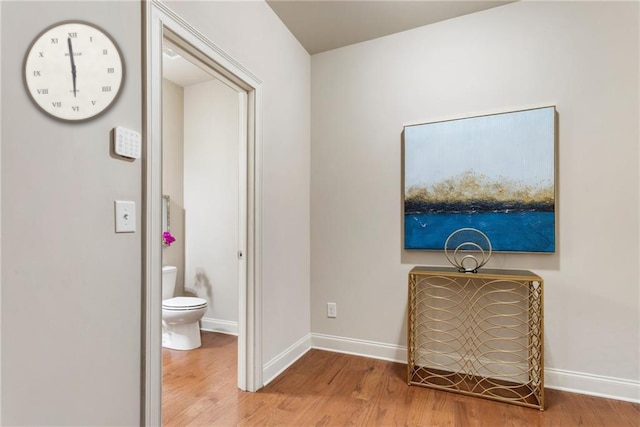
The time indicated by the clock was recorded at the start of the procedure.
5:59
